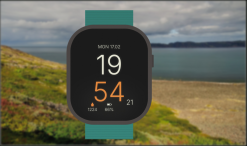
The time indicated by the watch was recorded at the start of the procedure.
19:54:21
